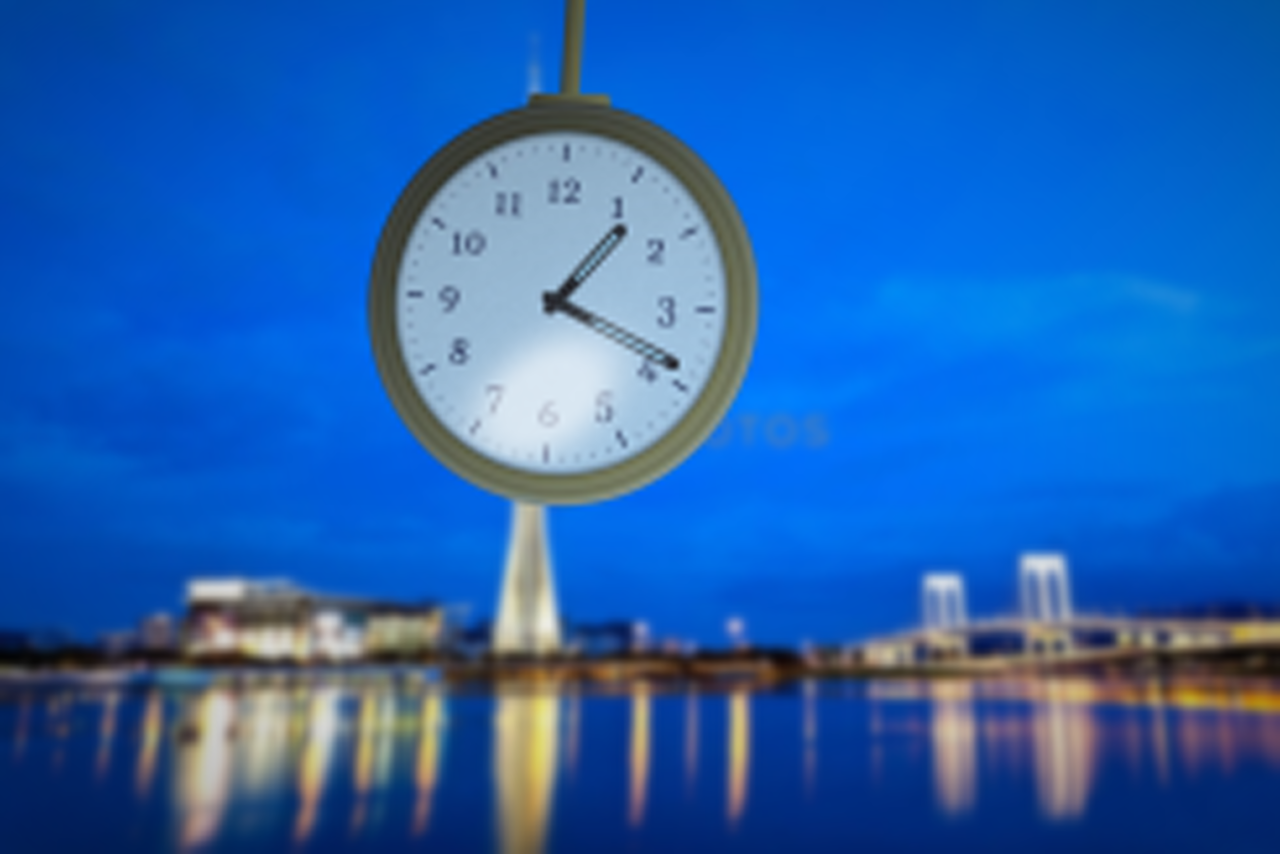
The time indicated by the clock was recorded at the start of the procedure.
1:19
